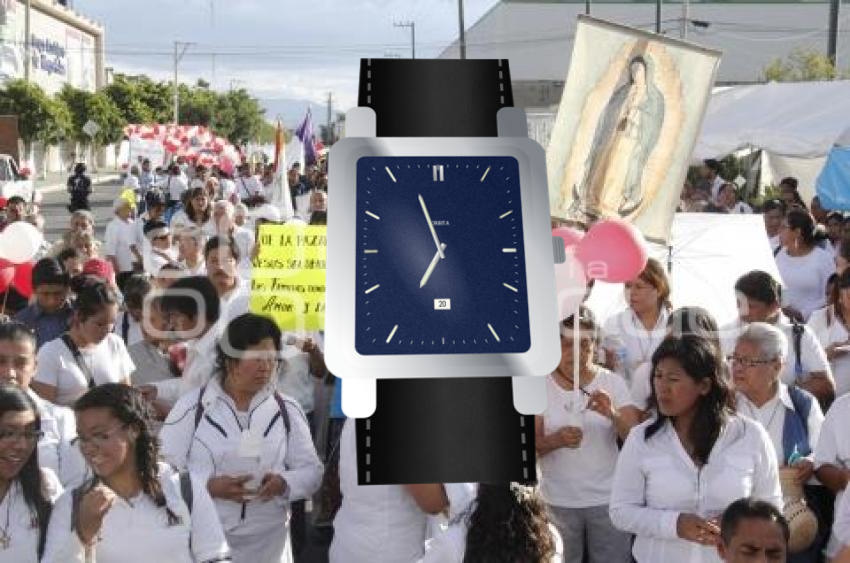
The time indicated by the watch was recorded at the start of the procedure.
6:57
